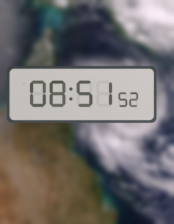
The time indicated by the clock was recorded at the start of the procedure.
8:51:52
